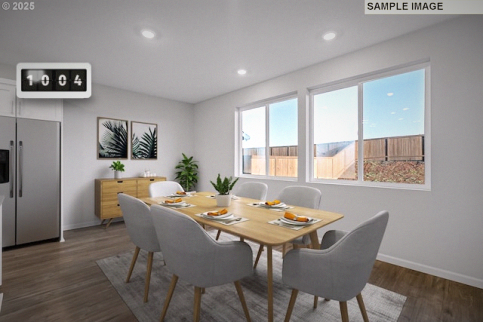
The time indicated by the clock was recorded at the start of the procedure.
10:04
